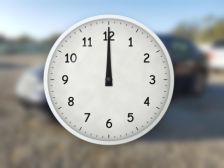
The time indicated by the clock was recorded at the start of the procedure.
12:00
